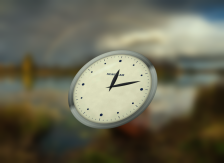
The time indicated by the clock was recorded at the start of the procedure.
12:12
